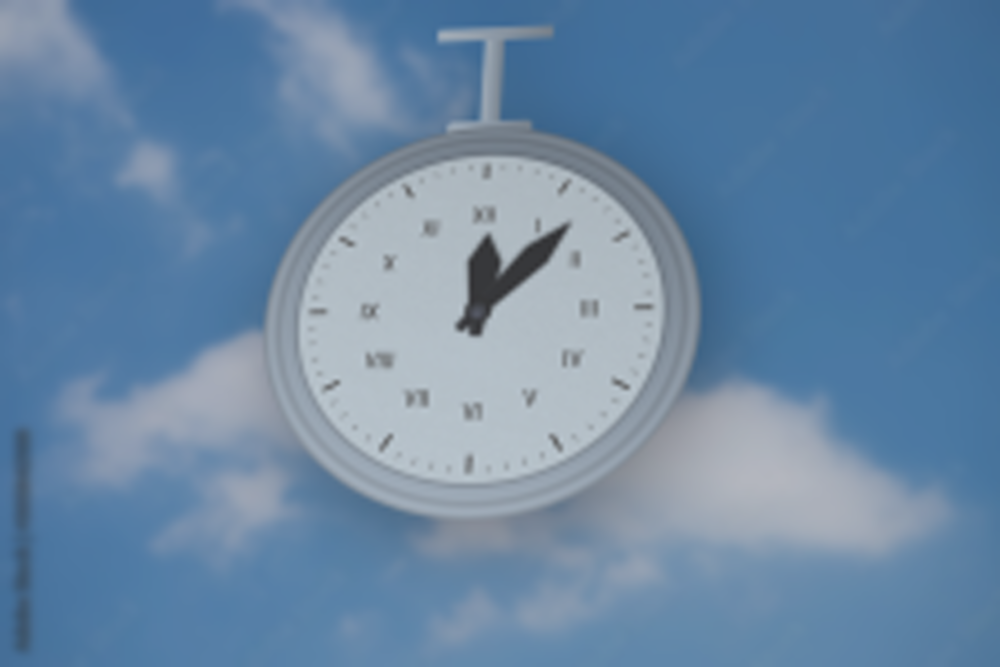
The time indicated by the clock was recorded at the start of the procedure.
12:07
